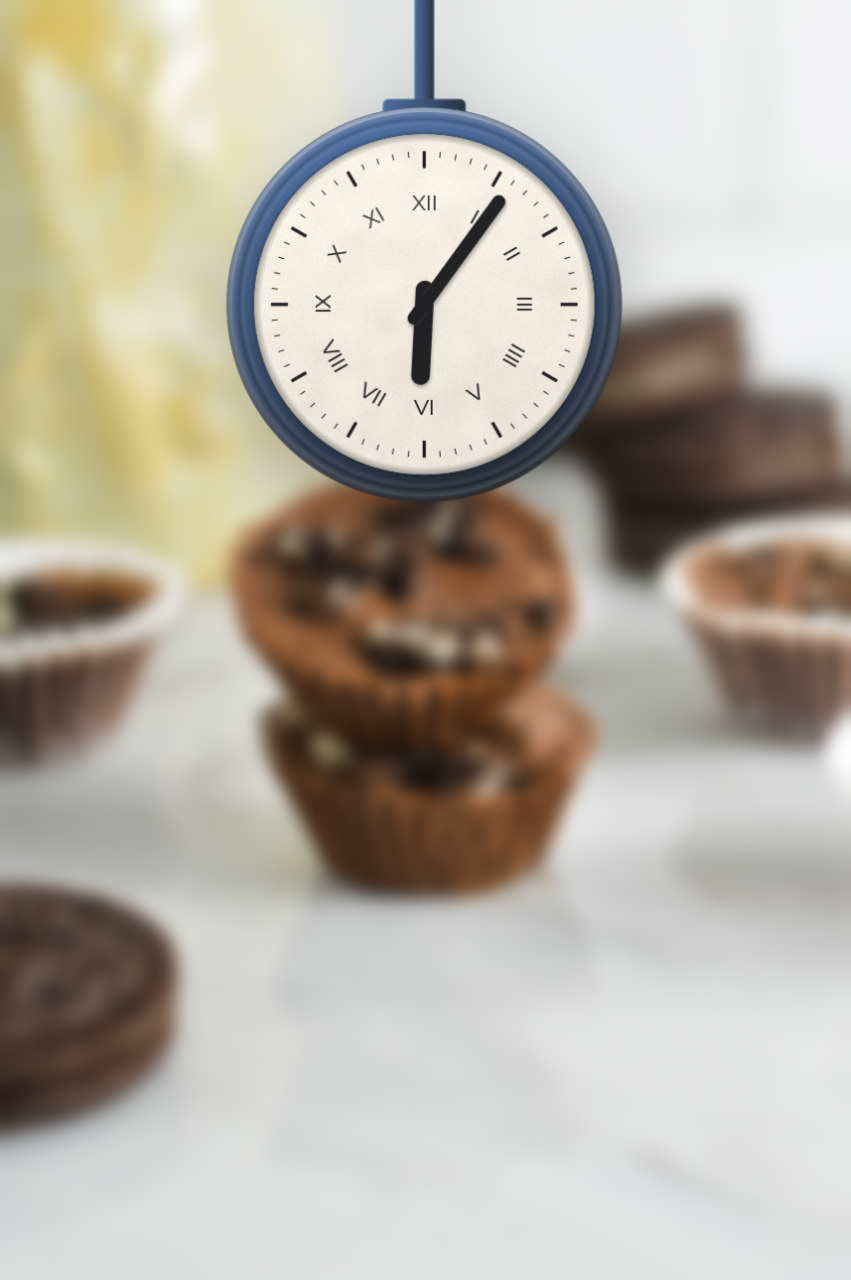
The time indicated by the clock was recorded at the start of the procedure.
6:06
